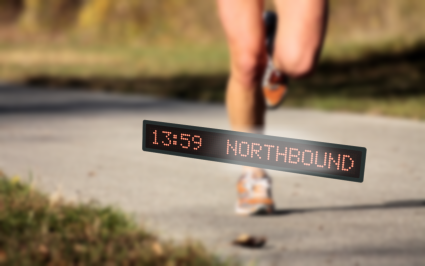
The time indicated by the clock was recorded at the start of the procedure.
13:59
